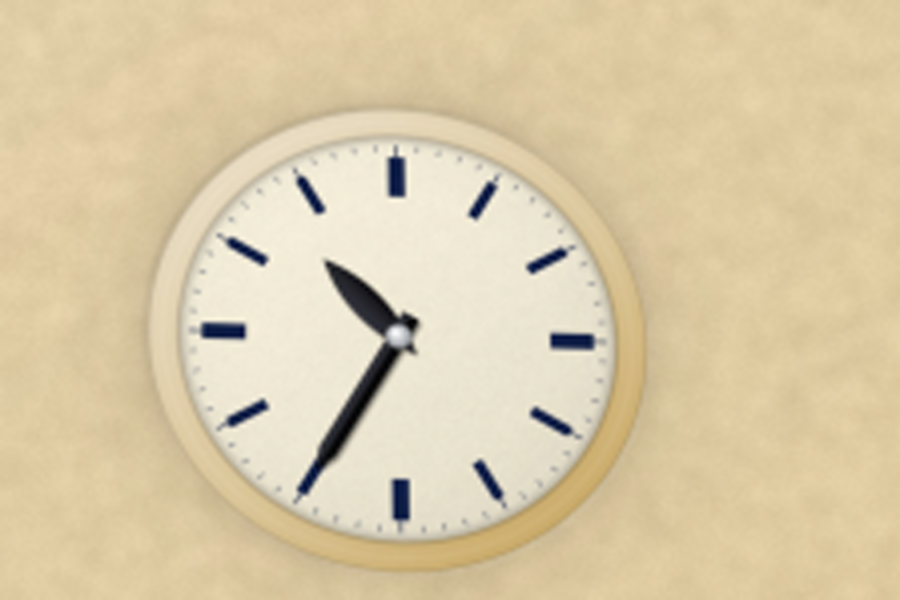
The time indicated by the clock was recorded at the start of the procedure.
10:35
